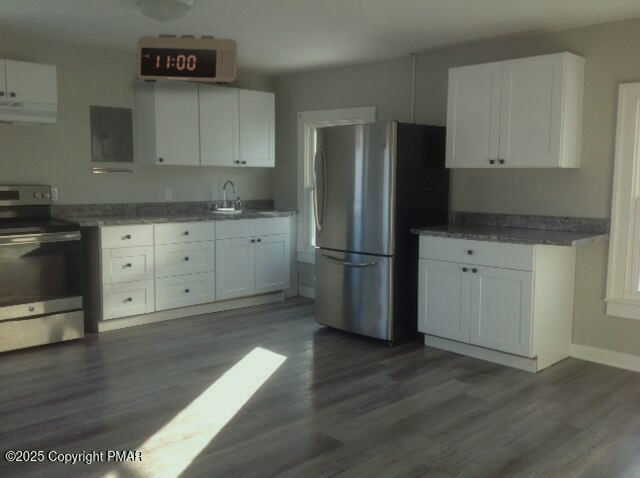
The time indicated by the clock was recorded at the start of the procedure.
11:00
